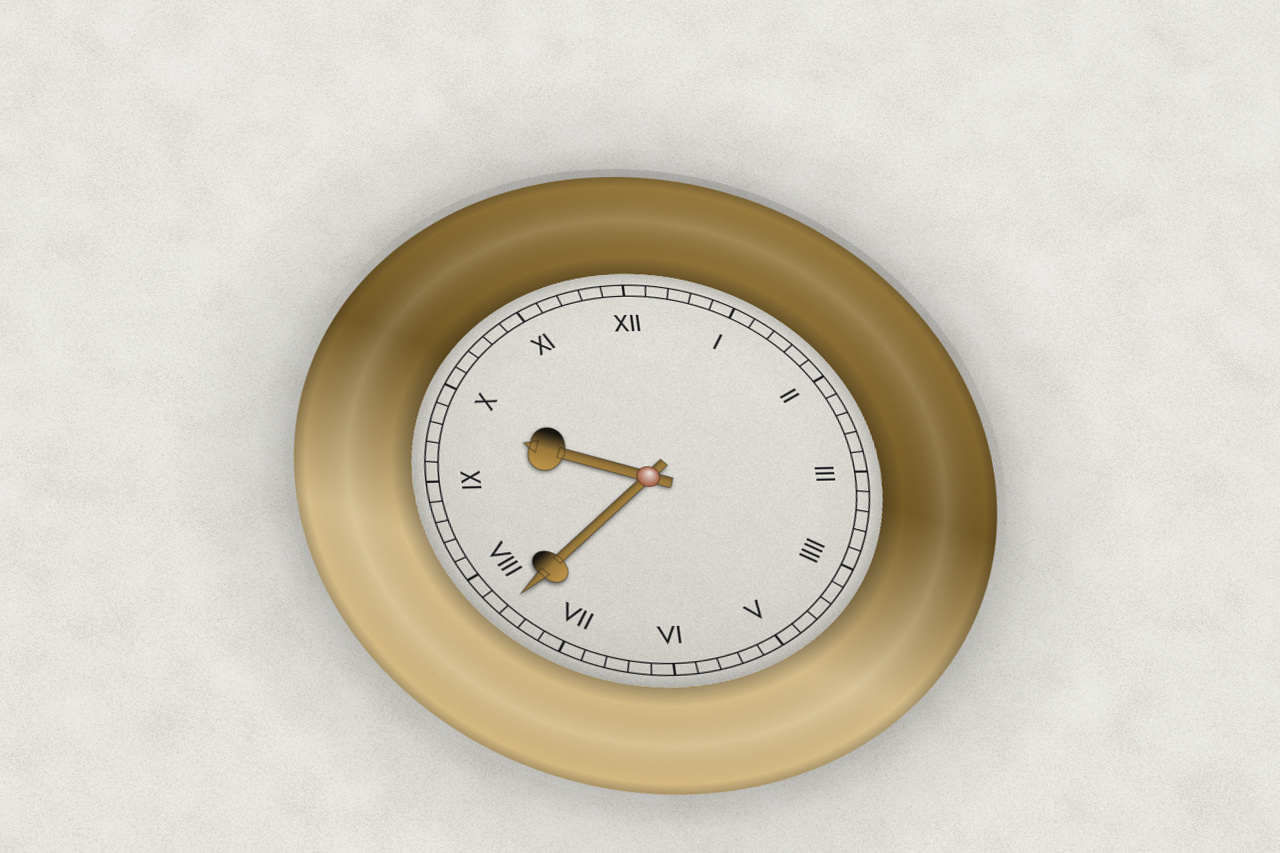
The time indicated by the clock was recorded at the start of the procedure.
9:38
